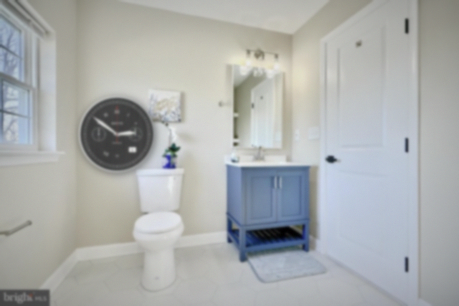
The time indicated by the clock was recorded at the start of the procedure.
2:51
